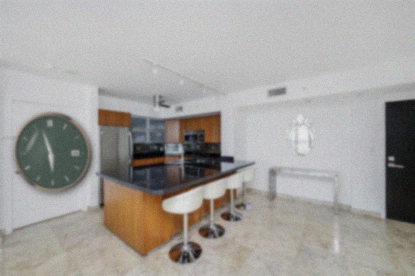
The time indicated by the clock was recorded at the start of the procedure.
5:57
